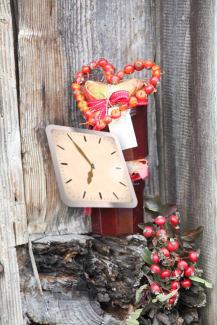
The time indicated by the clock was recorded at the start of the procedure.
6:55
